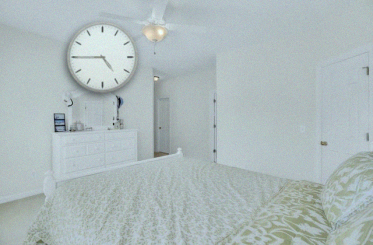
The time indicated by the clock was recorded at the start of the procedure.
4:45
